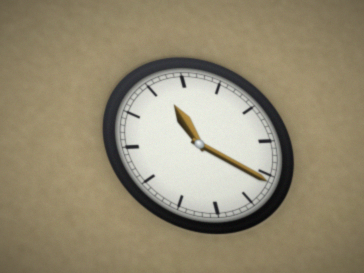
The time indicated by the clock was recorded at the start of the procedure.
11:21
